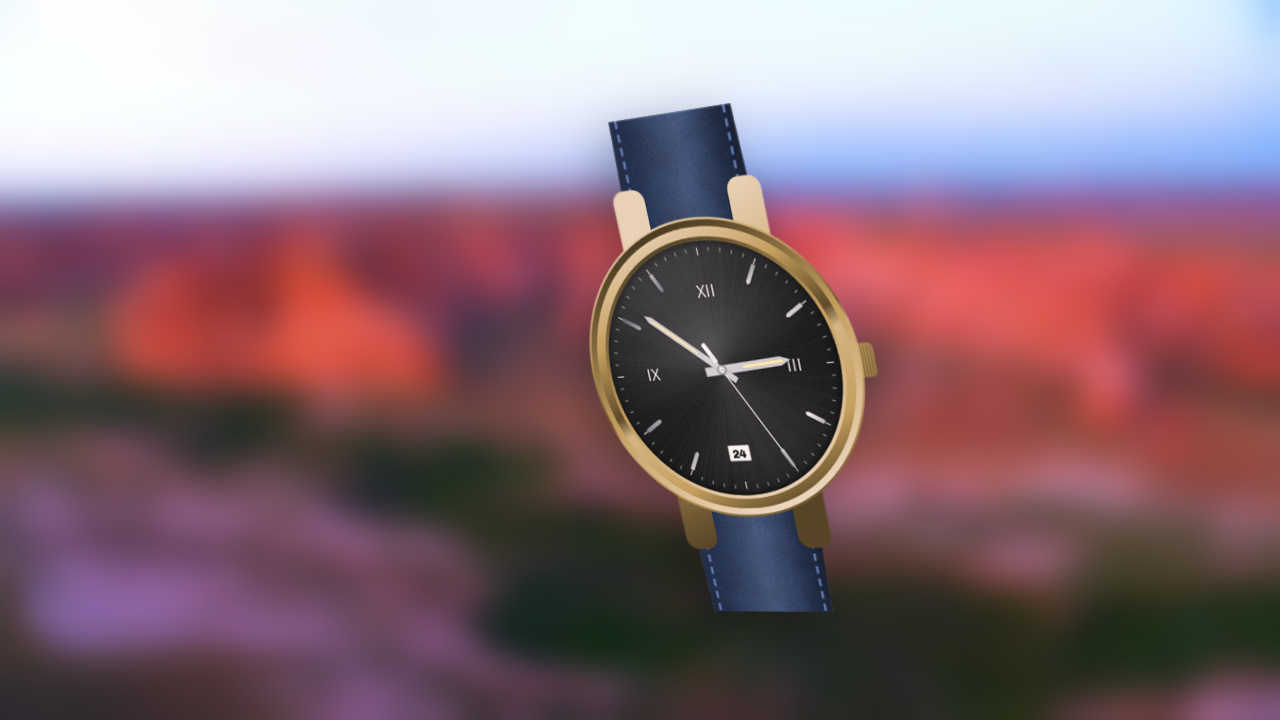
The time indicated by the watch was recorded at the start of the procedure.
2:51:25
